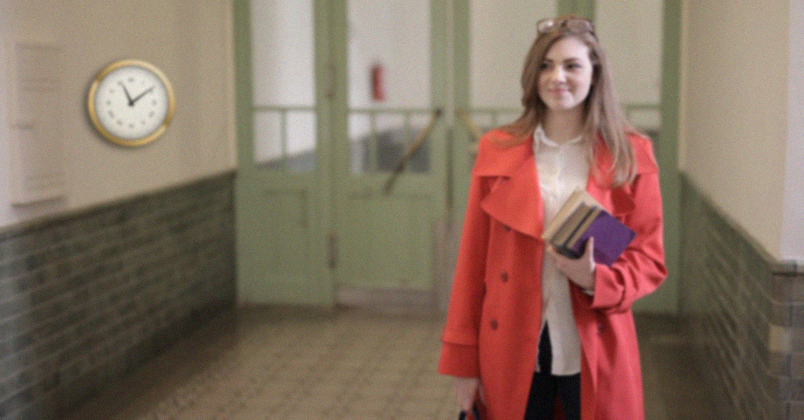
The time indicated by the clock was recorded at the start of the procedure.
11:09
